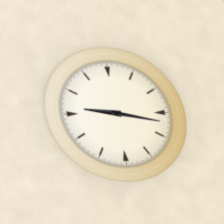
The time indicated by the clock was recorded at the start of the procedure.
9:17
